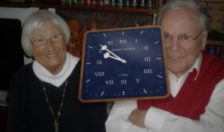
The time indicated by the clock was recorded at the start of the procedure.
9:52
